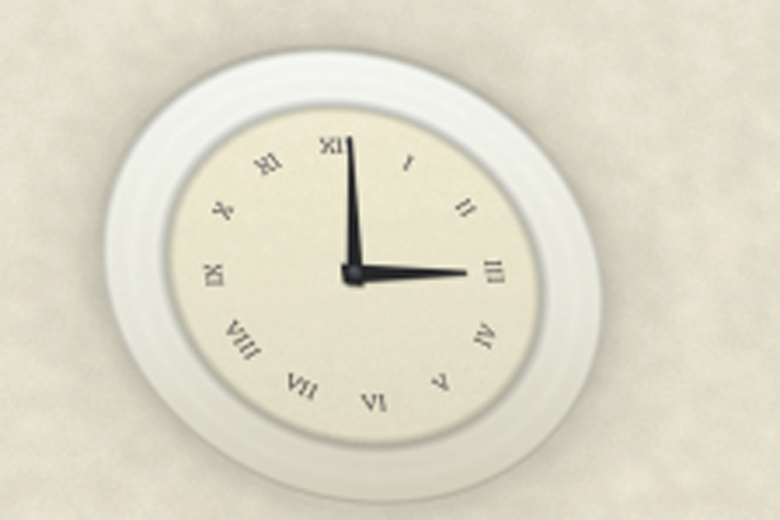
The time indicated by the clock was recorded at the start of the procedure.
3:01
